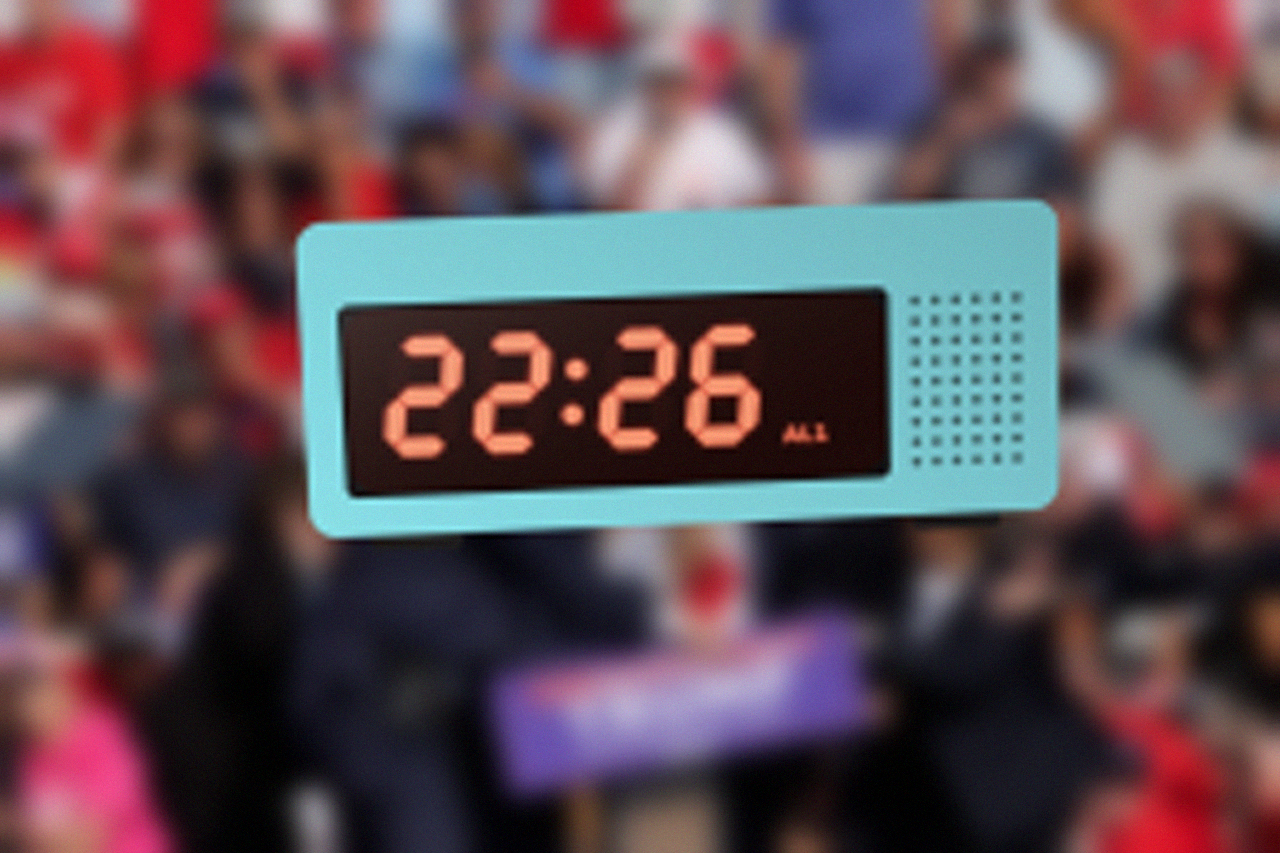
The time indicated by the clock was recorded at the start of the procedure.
22:26
